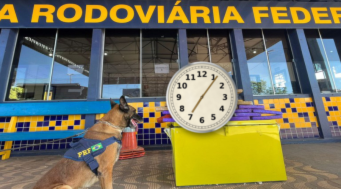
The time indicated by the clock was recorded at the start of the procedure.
7:06
